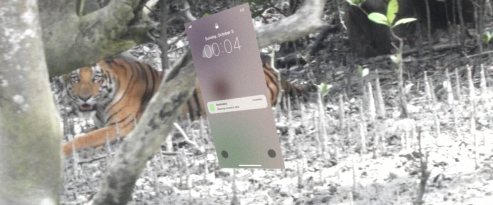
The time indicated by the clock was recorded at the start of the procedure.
0:04
